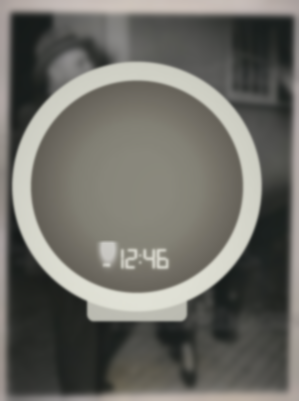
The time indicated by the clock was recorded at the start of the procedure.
12:46
